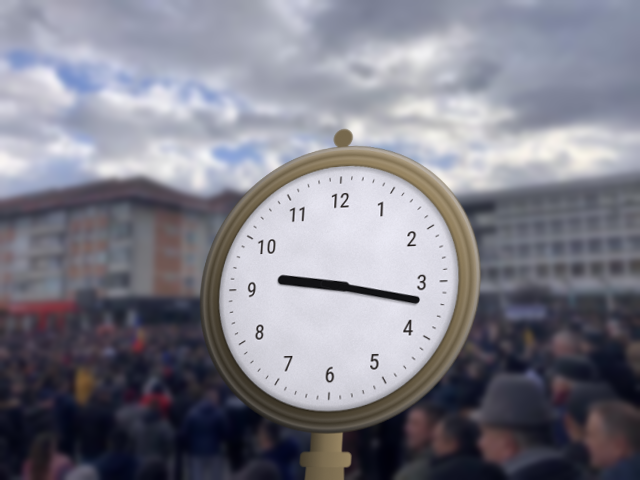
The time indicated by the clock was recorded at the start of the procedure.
9:17
